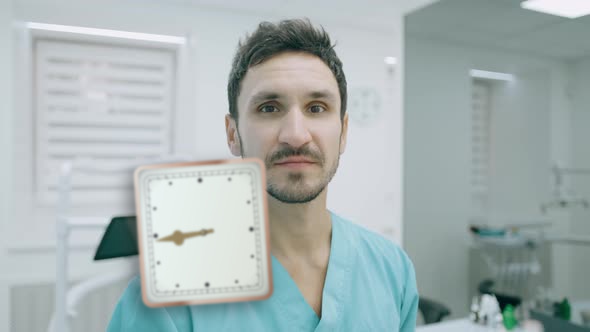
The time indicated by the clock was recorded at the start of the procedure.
8:44
